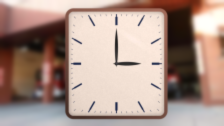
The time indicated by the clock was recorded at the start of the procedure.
3:00
